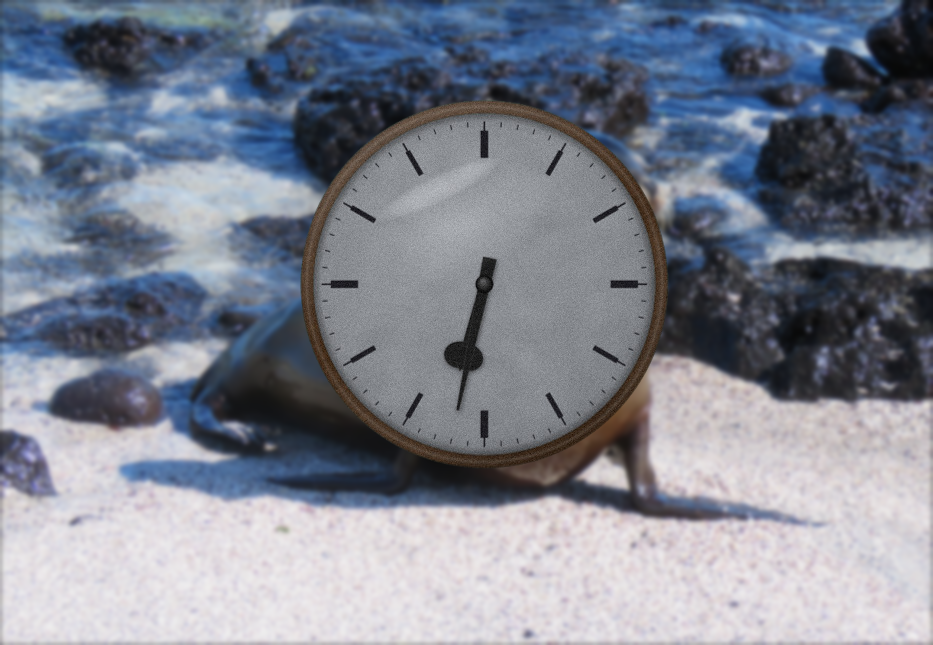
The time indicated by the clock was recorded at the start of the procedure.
6:32
